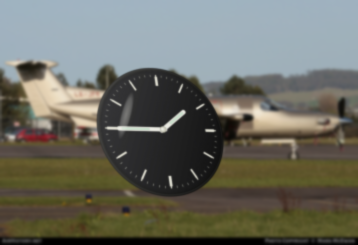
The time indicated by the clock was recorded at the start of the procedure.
1:45
